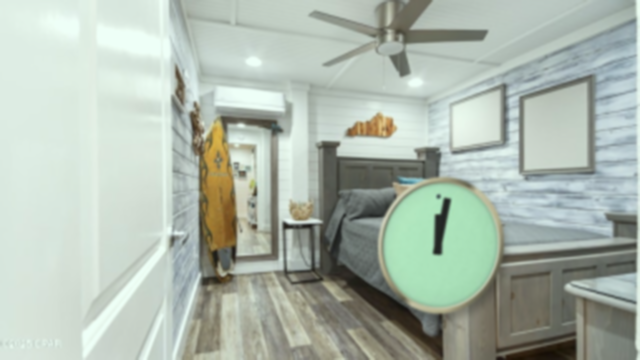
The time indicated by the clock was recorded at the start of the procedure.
12:02
